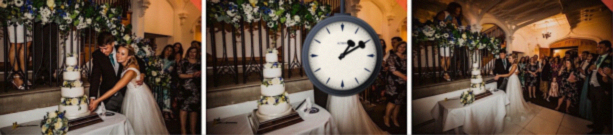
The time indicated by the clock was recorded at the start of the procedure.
1:10
